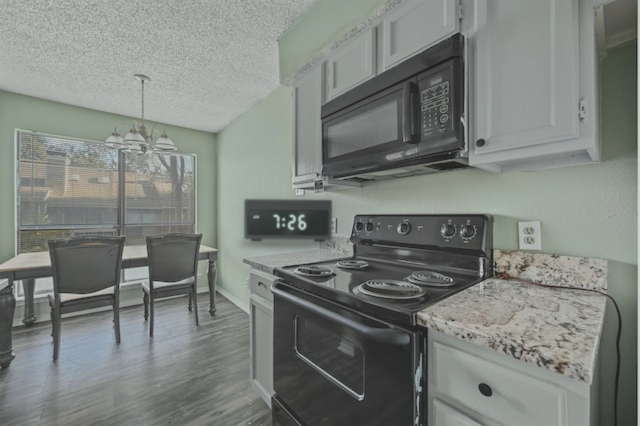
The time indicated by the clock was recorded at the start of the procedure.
7:26
